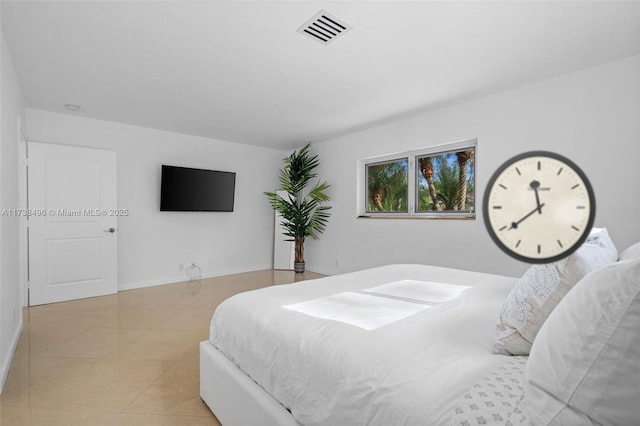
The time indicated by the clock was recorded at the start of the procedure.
11:39
